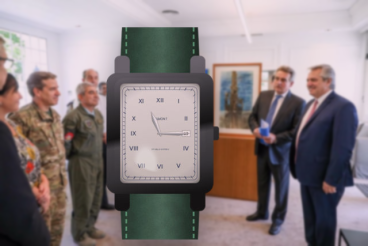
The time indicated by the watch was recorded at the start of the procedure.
11:15
